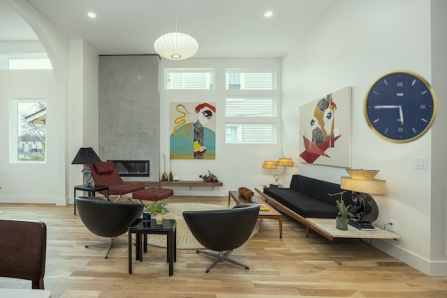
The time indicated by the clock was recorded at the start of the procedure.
5:45
